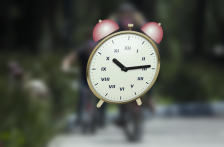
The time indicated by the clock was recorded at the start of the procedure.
10:14
